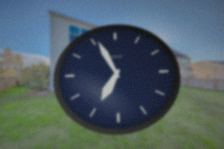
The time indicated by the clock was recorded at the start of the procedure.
6:56
